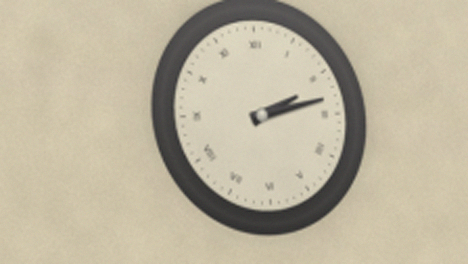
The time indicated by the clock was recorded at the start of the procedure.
2:13
